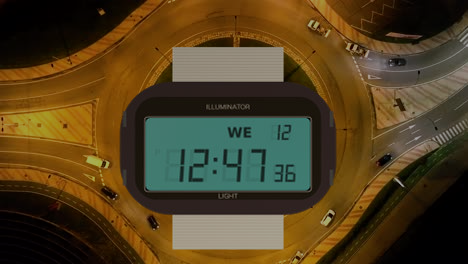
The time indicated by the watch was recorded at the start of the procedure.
12:47:36
